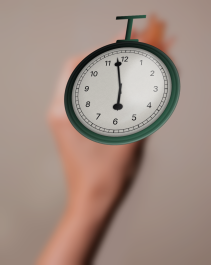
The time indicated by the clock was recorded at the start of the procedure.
5:58
